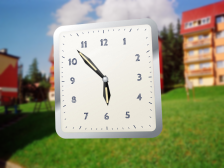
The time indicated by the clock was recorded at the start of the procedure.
5:53
